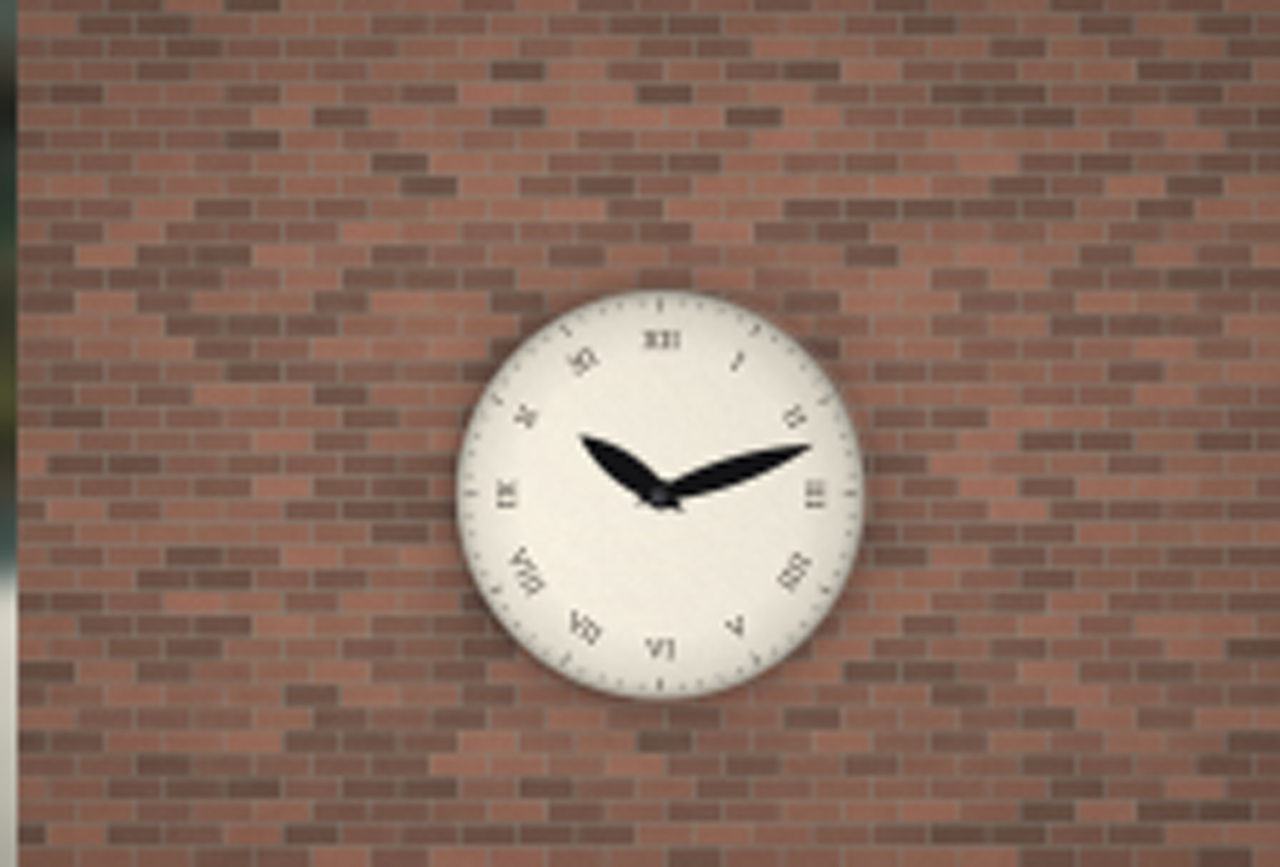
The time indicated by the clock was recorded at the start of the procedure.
10:12
